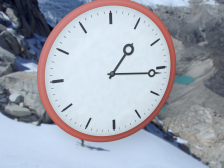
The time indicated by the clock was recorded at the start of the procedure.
1:16
